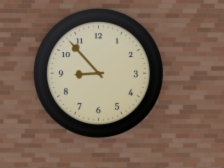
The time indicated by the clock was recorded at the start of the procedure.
8:53
